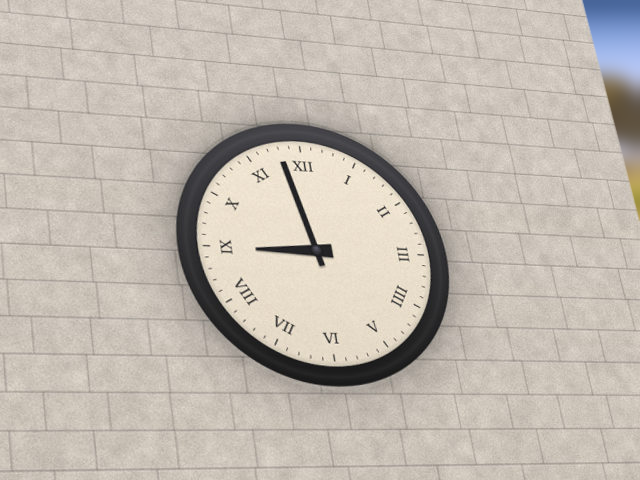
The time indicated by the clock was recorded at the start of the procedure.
8:58
